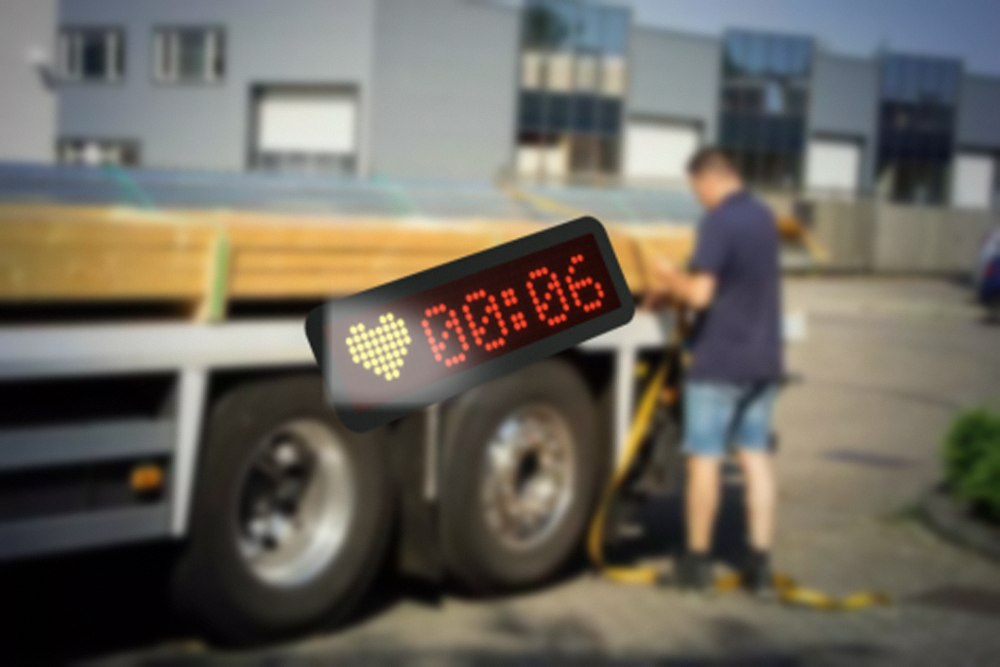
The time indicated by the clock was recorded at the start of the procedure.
0:06
